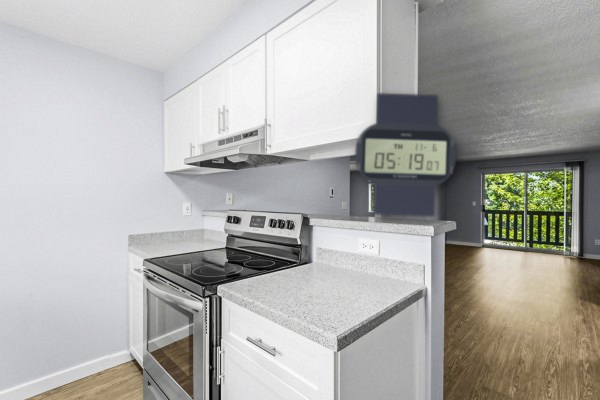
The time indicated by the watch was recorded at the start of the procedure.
5:19
